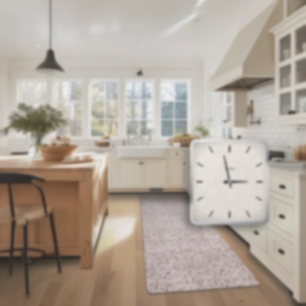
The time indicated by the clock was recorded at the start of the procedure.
2:58
